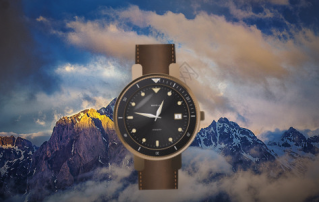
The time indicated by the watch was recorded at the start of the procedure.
12:47
